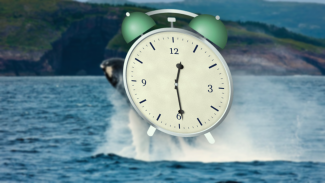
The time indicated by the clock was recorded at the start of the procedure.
12:29
